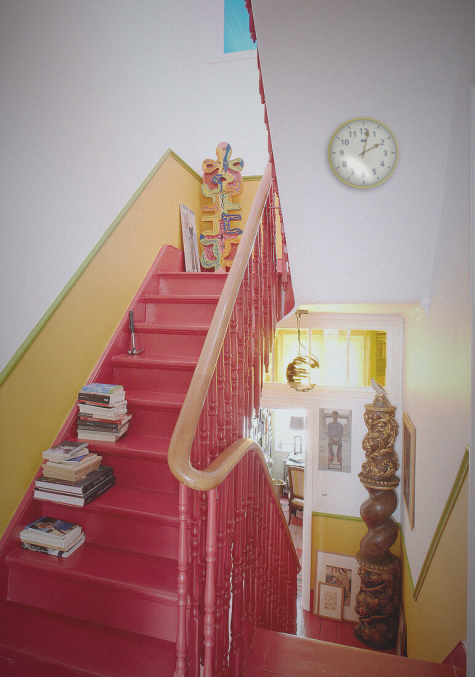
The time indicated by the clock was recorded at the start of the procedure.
2:02
